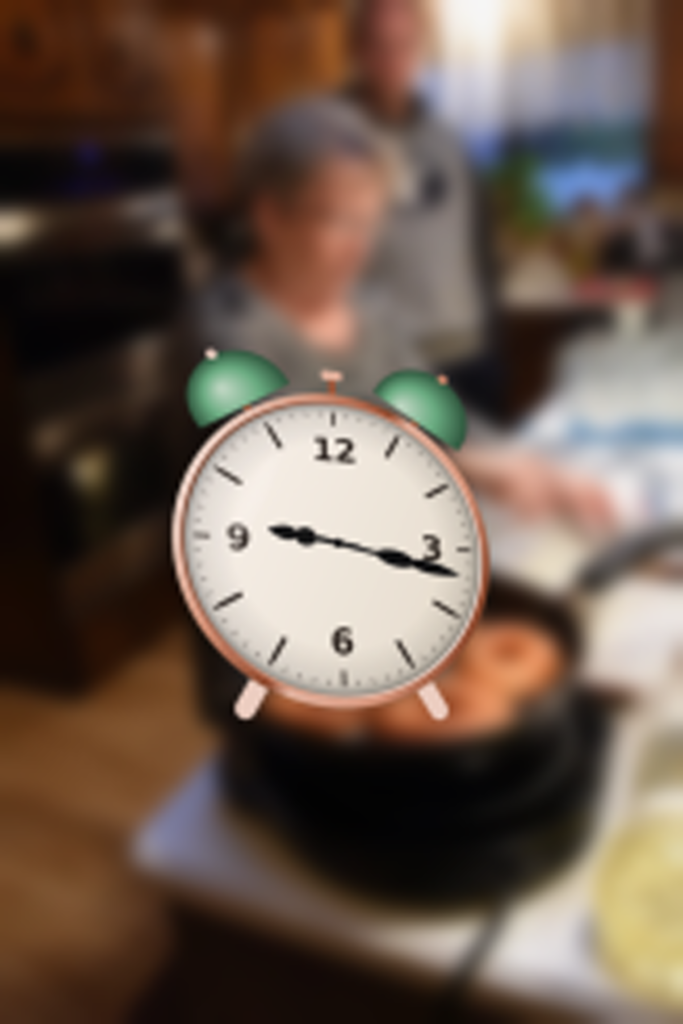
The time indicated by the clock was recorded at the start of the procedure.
9:17
